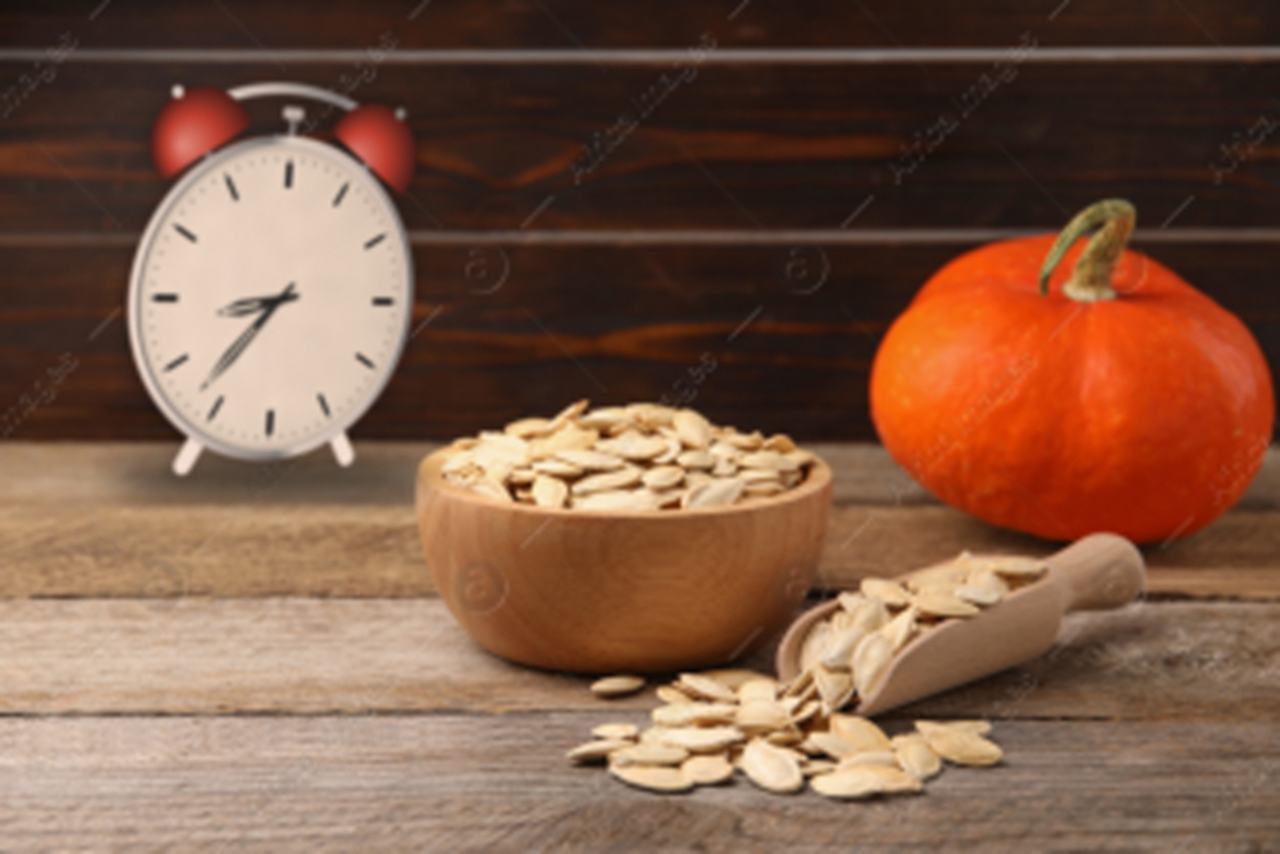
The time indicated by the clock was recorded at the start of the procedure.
8:37
